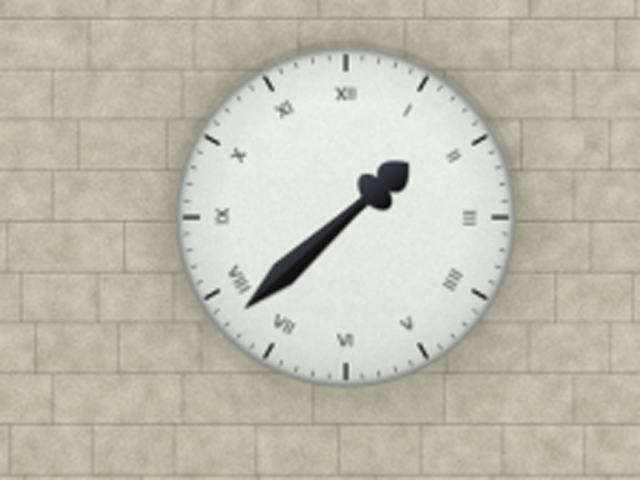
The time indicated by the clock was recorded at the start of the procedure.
1:38
